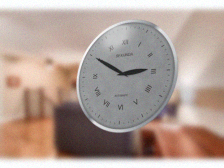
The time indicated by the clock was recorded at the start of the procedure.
2:50
